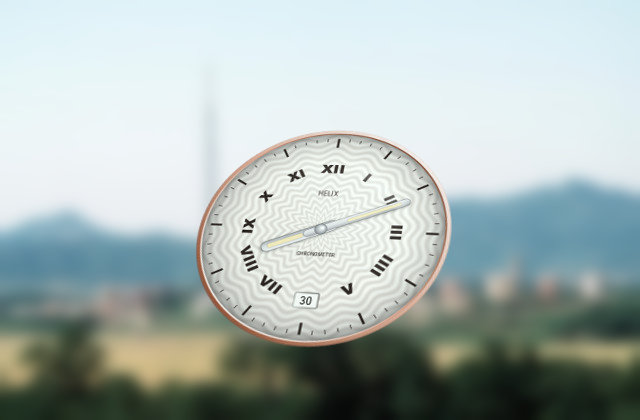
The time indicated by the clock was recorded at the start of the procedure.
8:11
